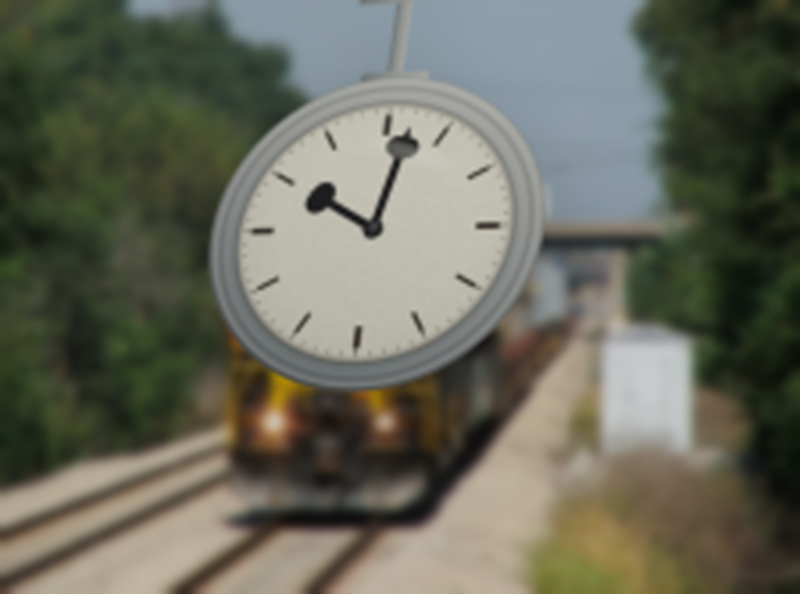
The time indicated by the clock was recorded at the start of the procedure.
10:02
